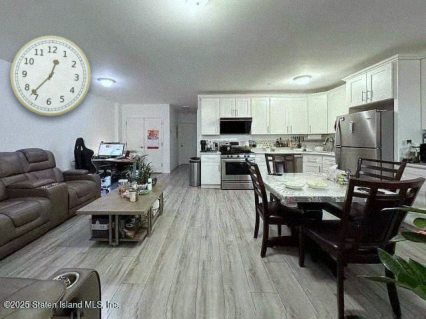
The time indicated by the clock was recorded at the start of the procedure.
12:37
